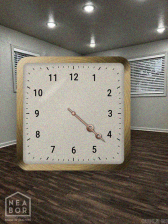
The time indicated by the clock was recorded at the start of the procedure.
4:22
